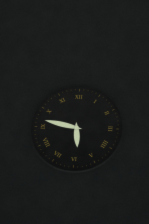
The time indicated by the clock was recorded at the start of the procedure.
5:47
